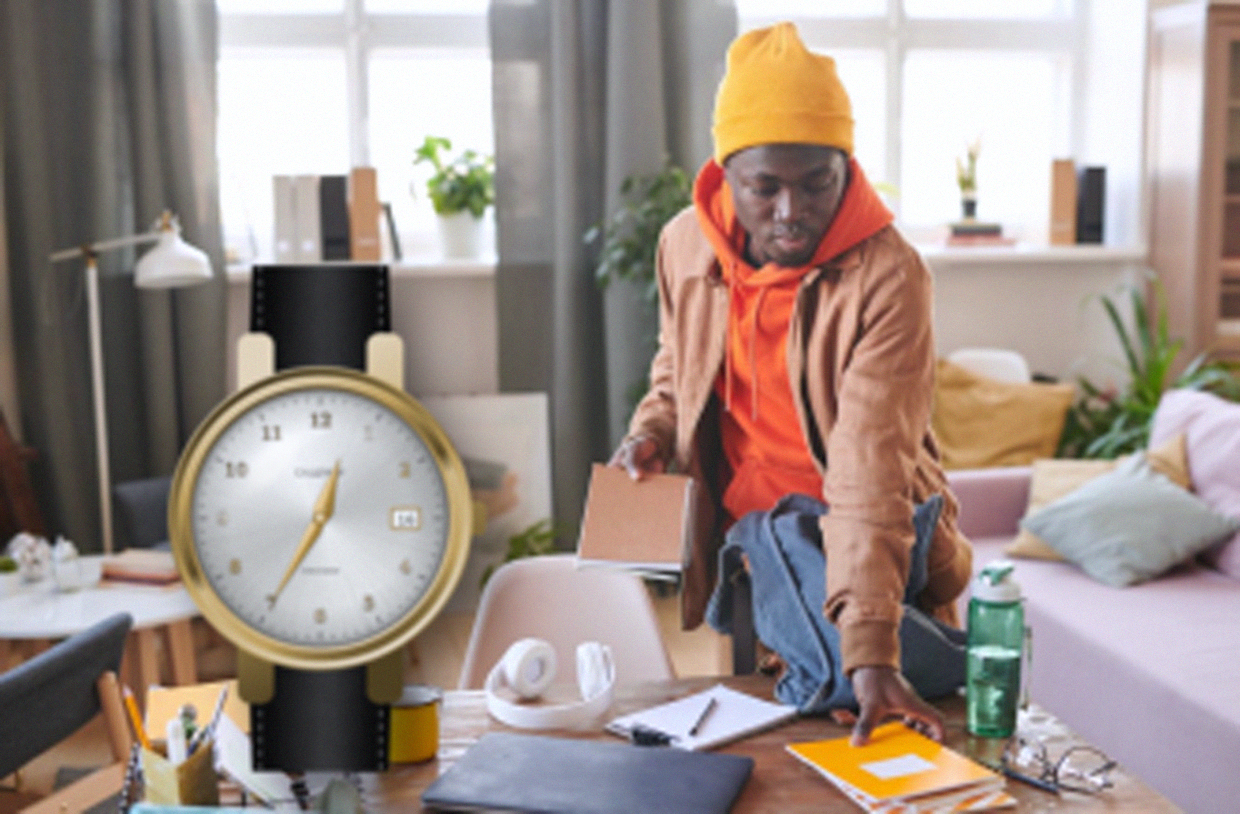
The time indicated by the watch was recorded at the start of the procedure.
12:35
